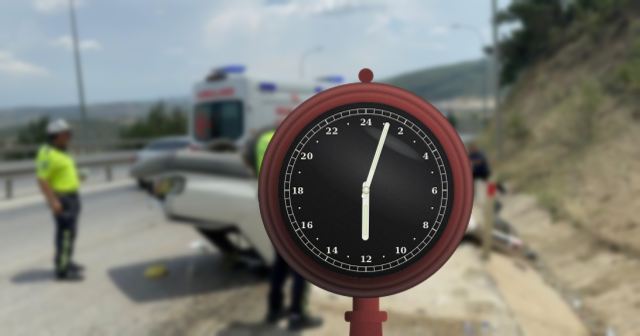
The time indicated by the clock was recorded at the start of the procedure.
12:03
